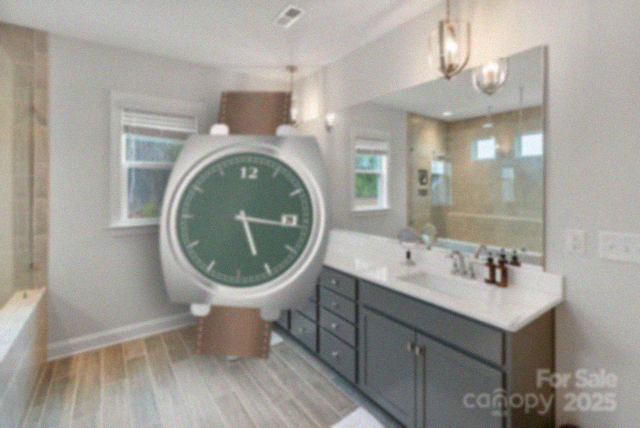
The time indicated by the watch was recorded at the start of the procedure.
5:16
